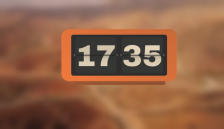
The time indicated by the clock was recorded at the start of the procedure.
17:35
